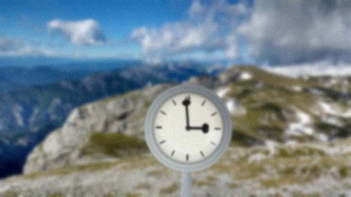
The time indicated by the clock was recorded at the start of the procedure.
2:59
